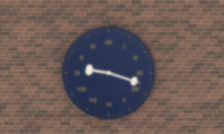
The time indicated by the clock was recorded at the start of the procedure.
9:18
